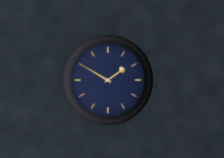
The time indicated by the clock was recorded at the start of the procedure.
1:50
